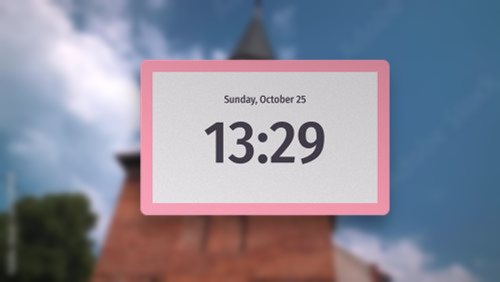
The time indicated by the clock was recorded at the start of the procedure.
13:29
